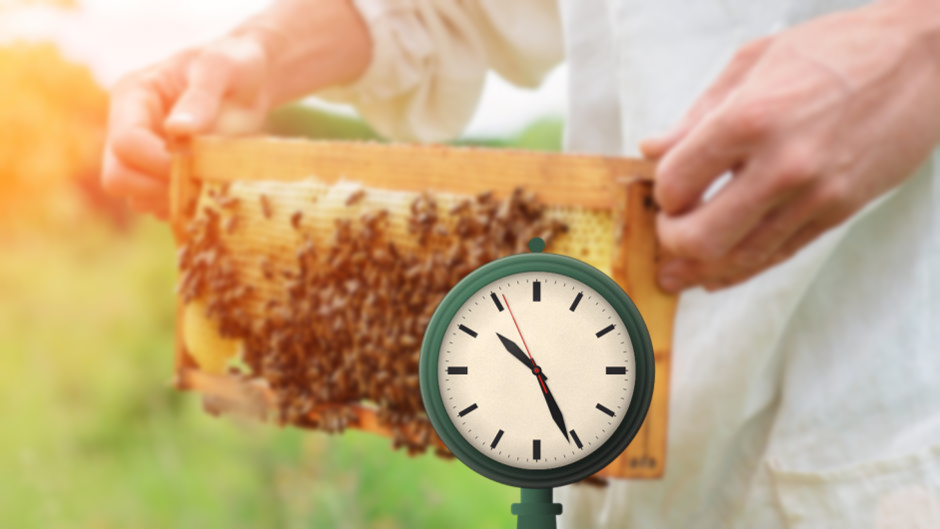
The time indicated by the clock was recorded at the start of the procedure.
10:25:56
